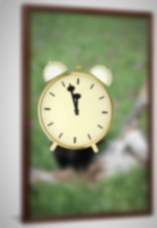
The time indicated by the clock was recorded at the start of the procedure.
11:57
